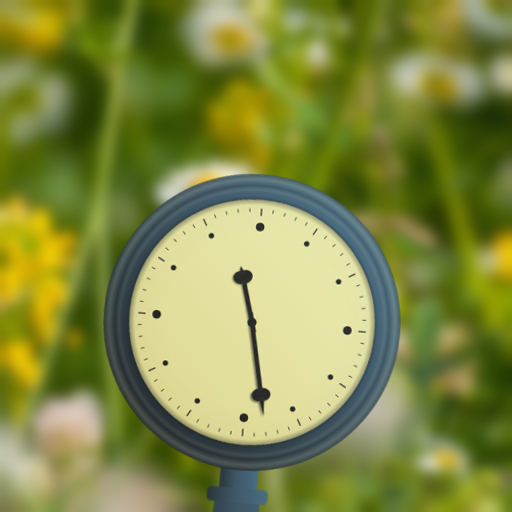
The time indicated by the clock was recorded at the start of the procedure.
11:28
